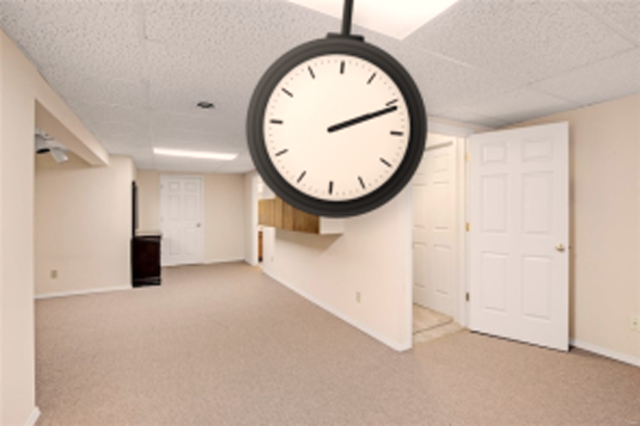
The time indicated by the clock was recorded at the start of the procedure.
2:11
